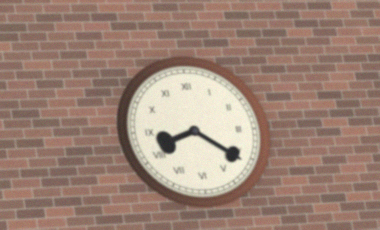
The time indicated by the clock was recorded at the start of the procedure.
8:21
